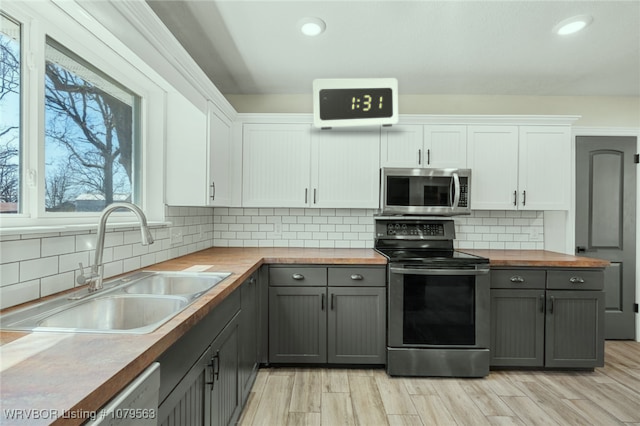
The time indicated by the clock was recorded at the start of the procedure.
1:31
